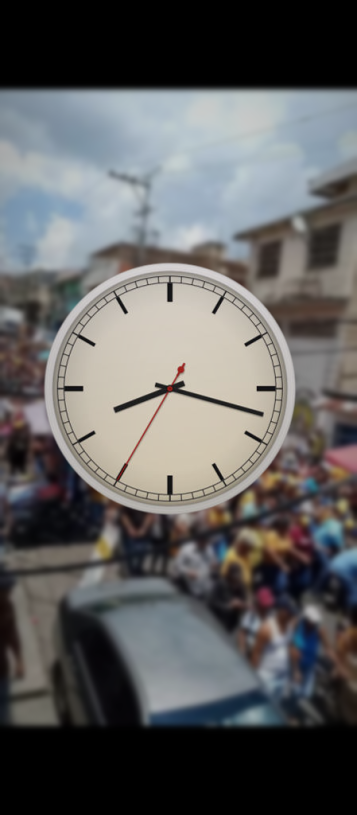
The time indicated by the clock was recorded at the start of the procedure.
8:17:35
